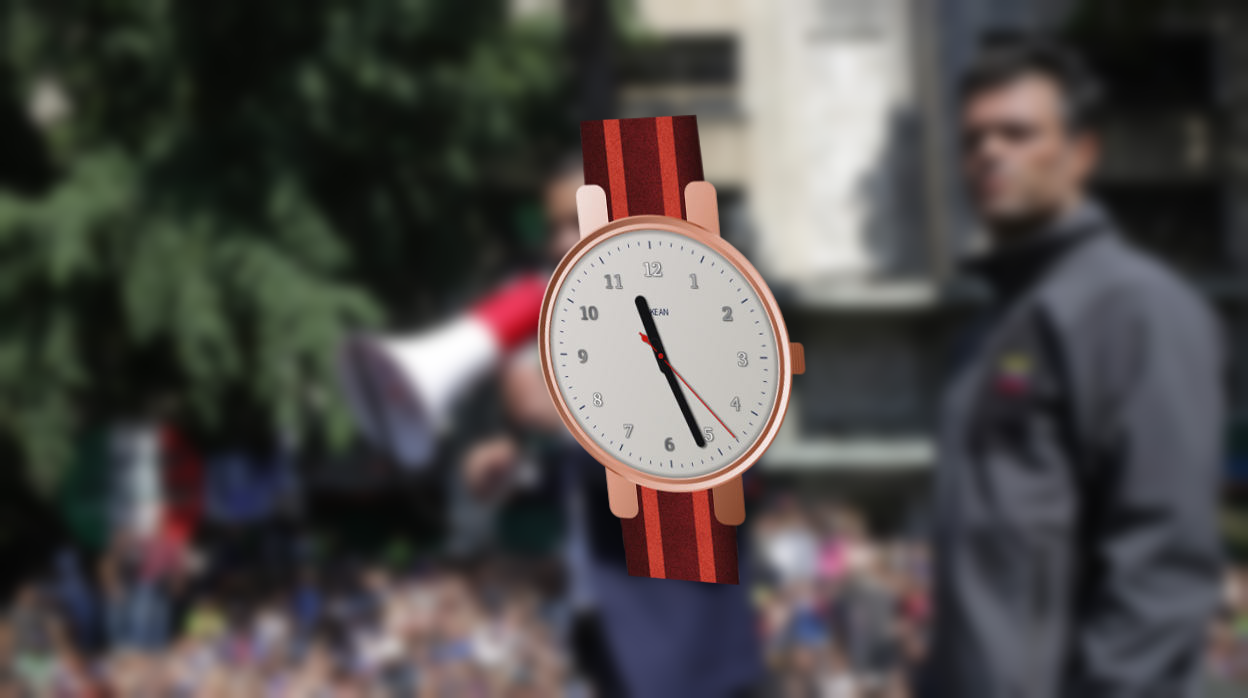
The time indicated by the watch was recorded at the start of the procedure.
11:26:23
